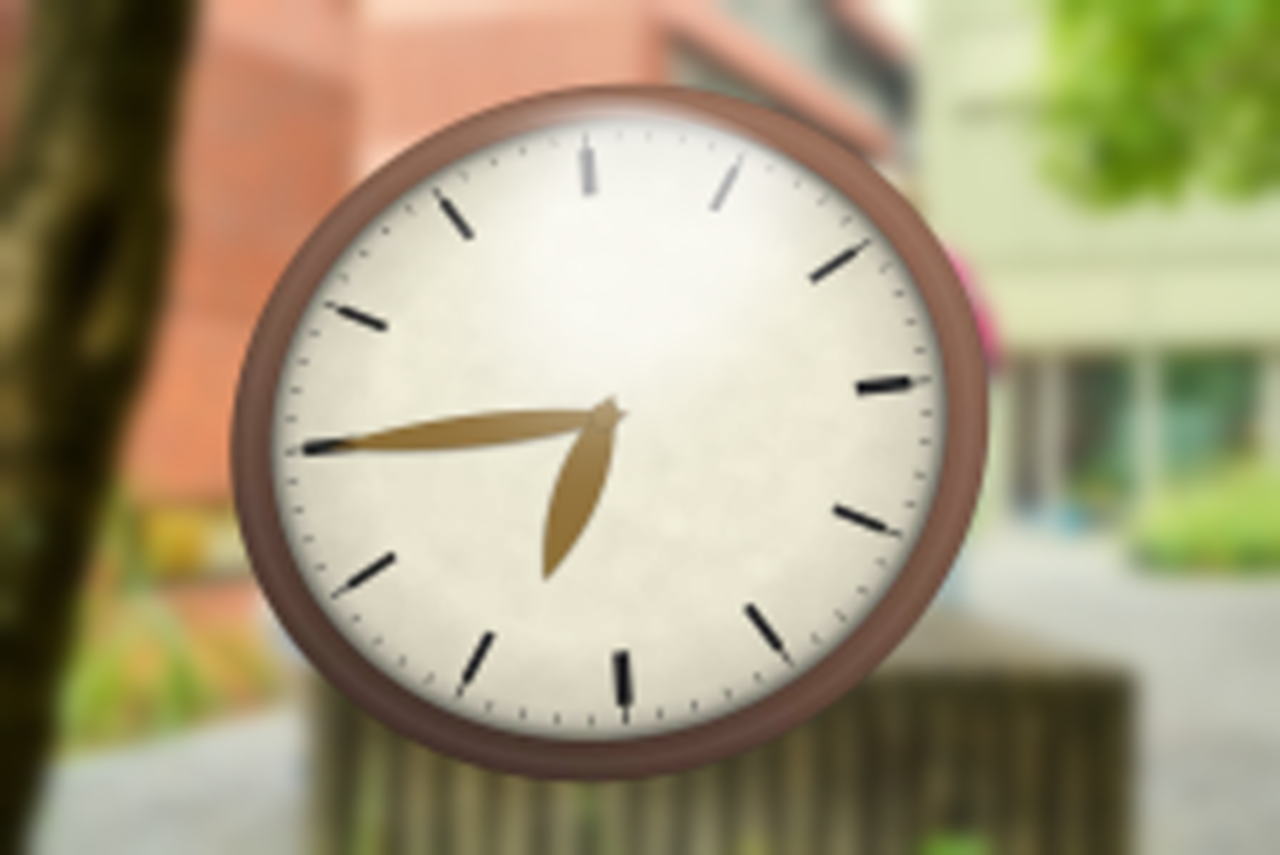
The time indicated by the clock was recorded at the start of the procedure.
6:45
